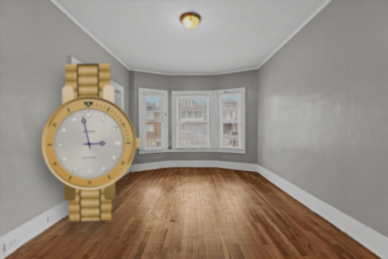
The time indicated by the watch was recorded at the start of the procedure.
2:58
